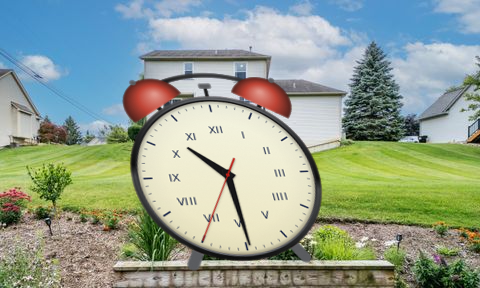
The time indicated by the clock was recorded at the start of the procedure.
10:29:35
